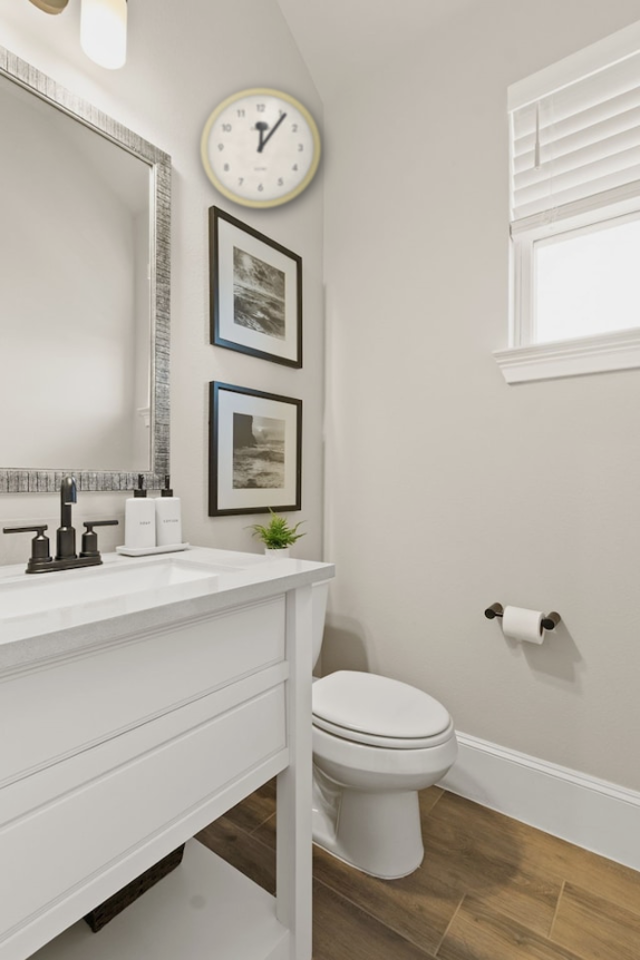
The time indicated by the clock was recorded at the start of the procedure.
12:06
